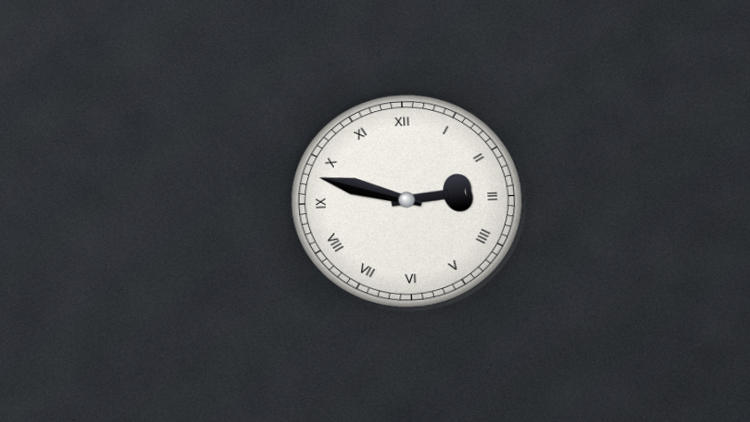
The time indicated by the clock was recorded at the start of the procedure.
2:48
